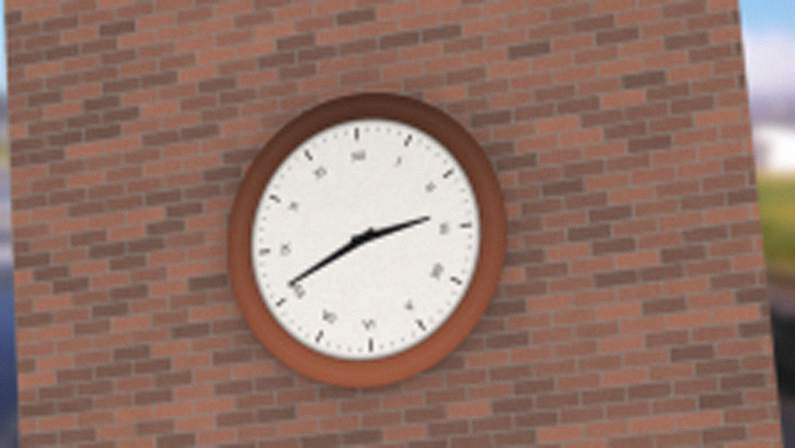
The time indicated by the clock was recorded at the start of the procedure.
2:41
